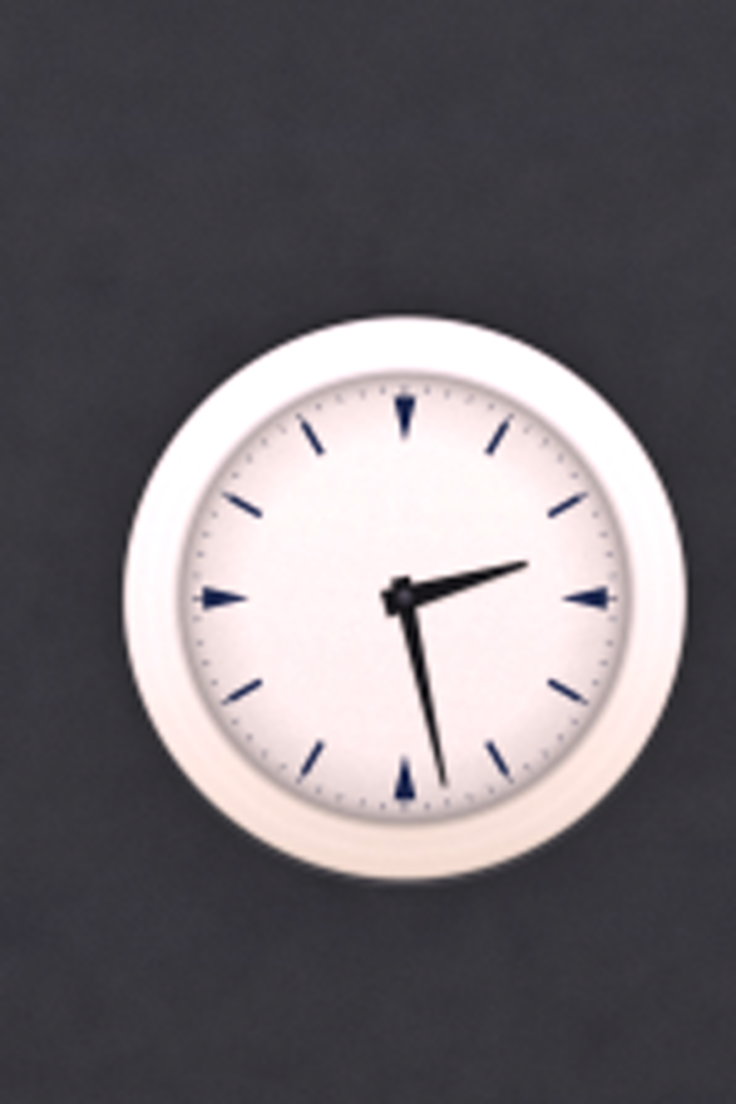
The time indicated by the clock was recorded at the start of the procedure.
2:28
